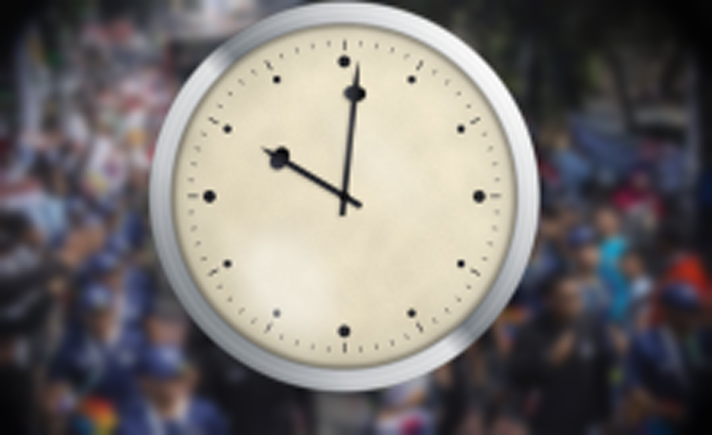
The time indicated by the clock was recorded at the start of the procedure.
10:01
